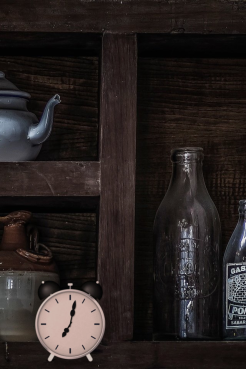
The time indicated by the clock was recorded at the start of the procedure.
7:02
